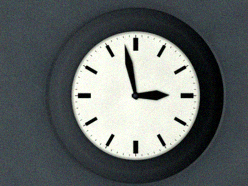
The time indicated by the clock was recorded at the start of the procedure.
2:58
